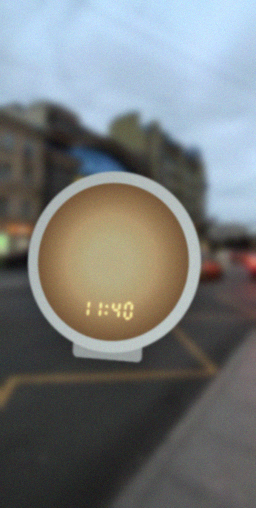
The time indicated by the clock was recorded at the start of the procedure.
11:40
